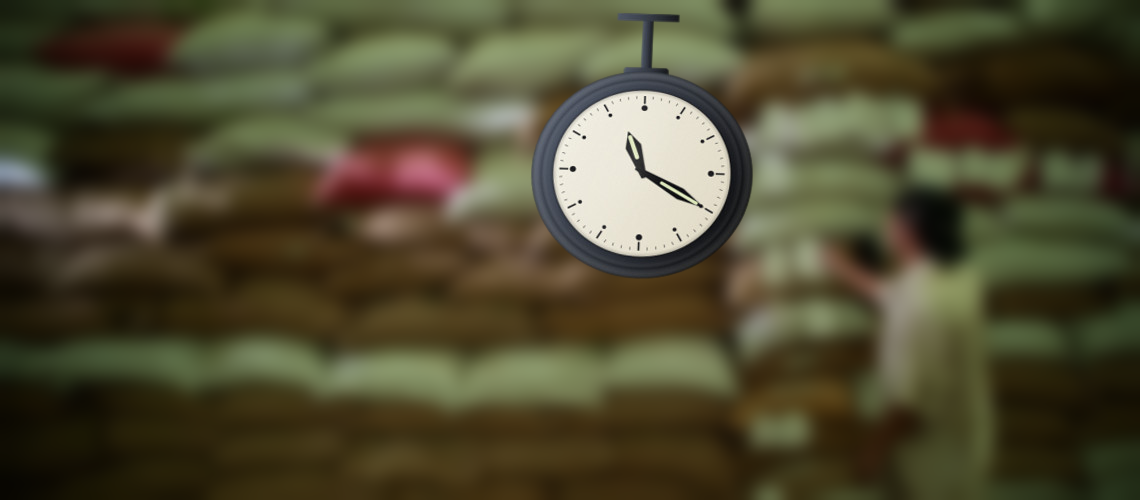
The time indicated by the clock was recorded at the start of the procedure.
11:20
